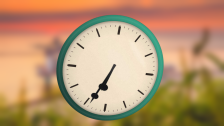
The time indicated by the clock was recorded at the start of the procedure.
6:34
